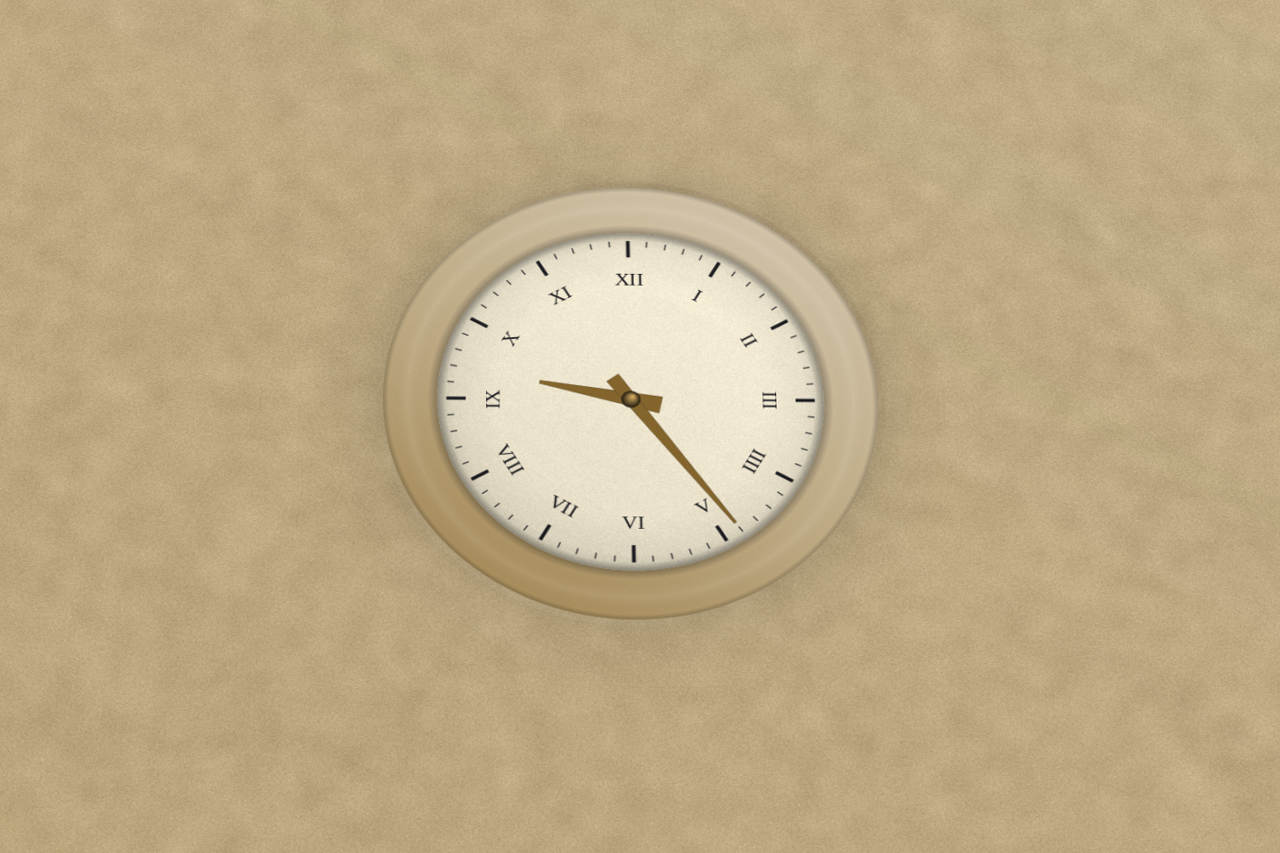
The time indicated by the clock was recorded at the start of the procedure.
9:24
